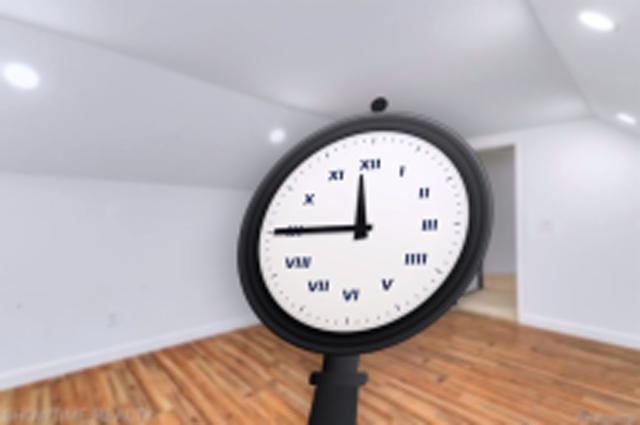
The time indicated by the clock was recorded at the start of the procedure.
11:45
